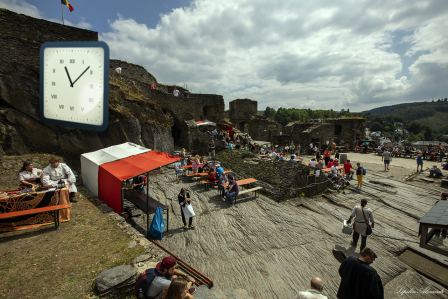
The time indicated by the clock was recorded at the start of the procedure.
11:08
